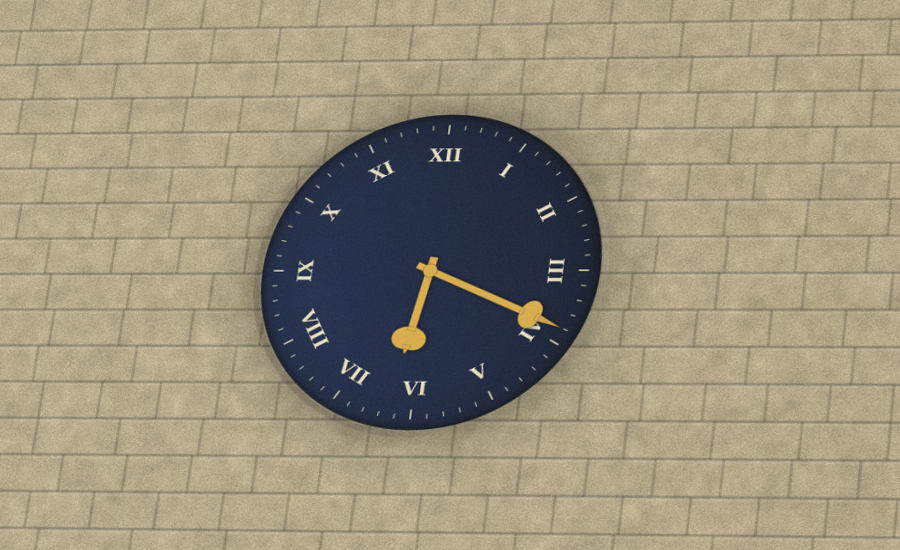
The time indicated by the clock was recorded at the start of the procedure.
6:19
